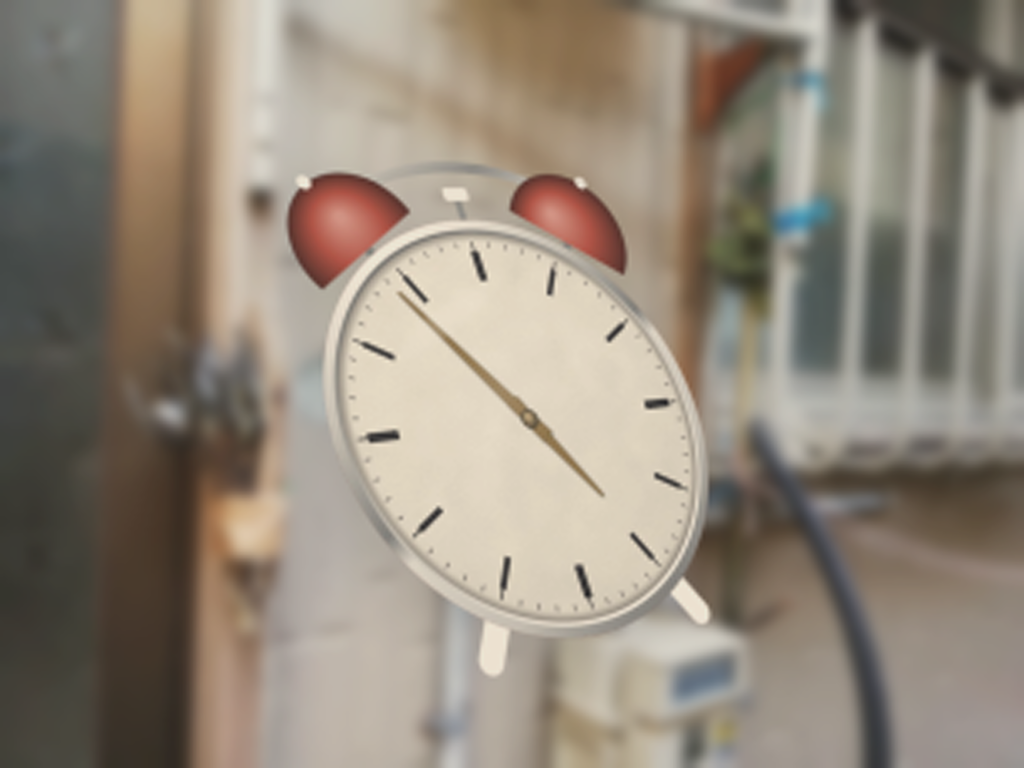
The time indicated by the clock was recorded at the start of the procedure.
4:54
